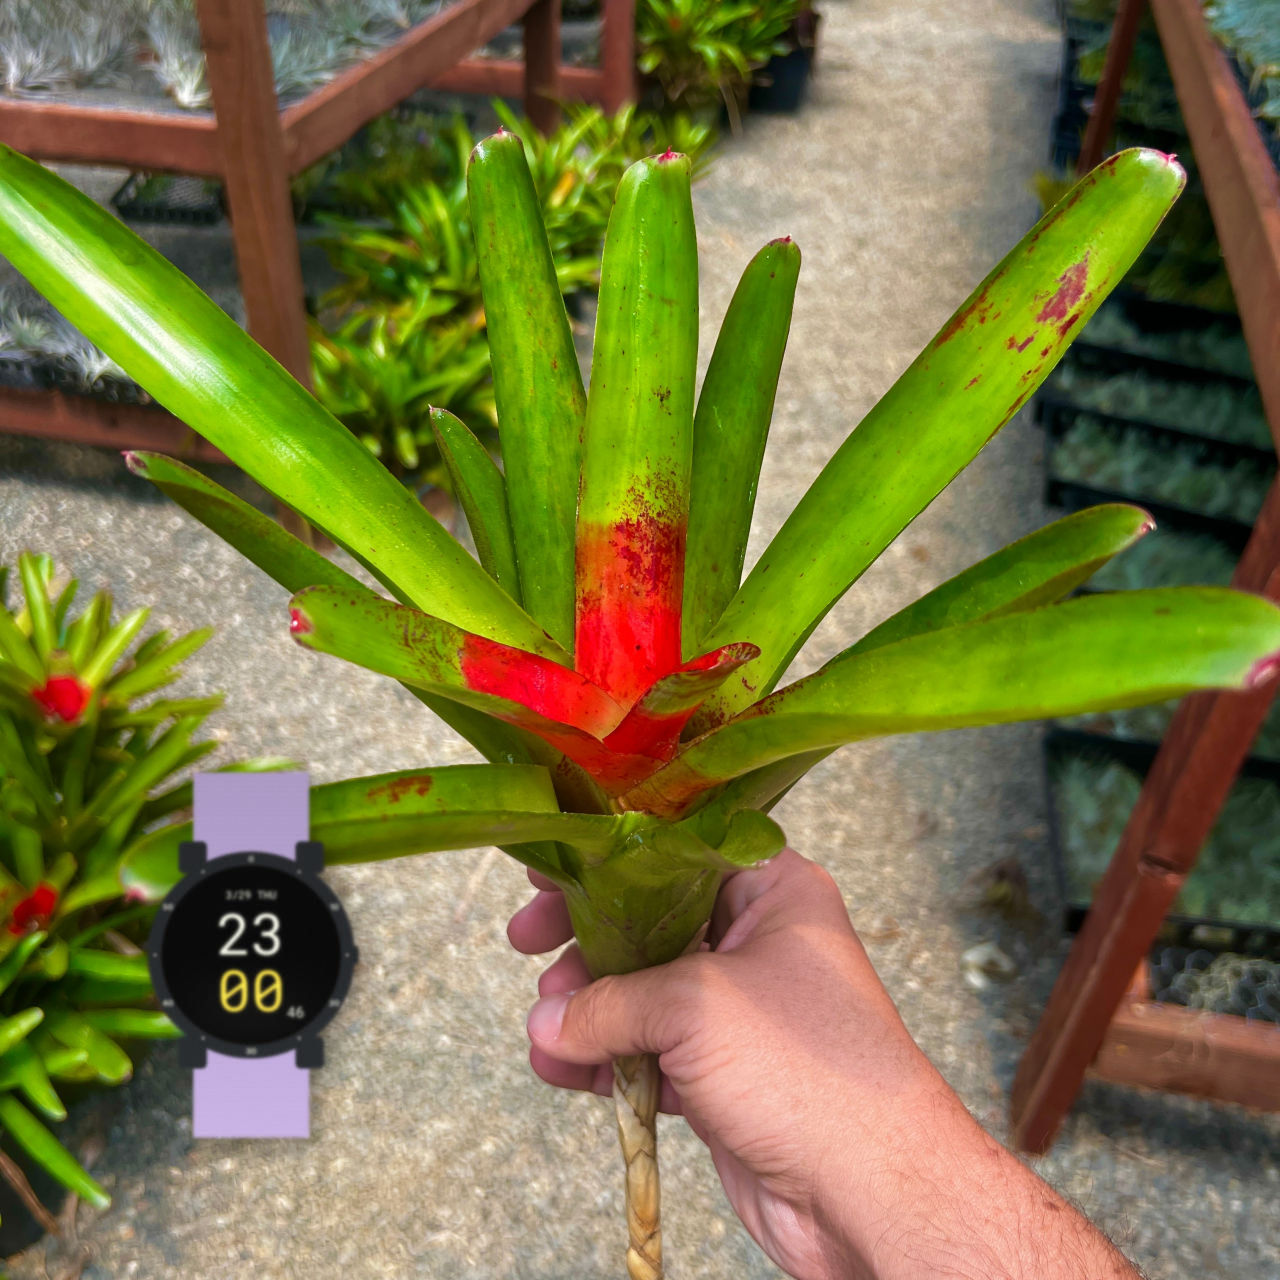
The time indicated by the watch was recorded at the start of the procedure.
23:00:46
